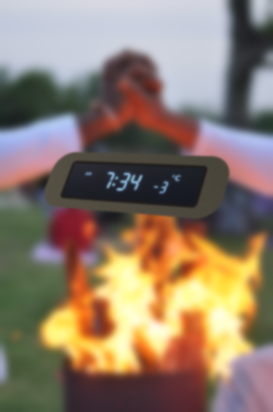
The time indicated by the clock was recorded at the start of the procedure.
7:34
